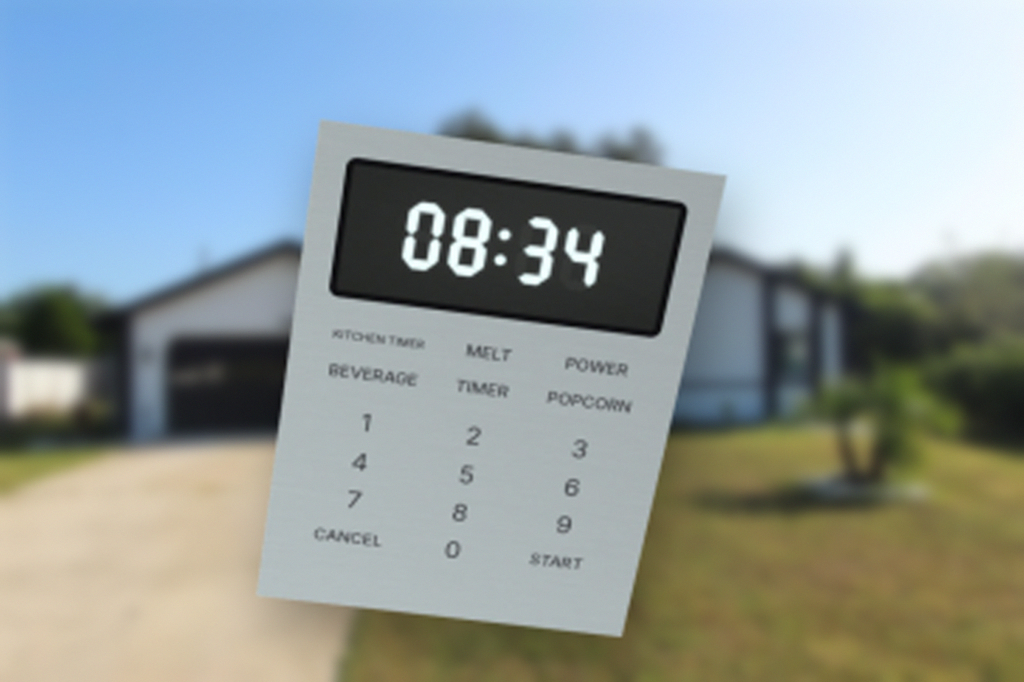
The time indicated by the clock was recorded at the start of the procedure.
8:34
